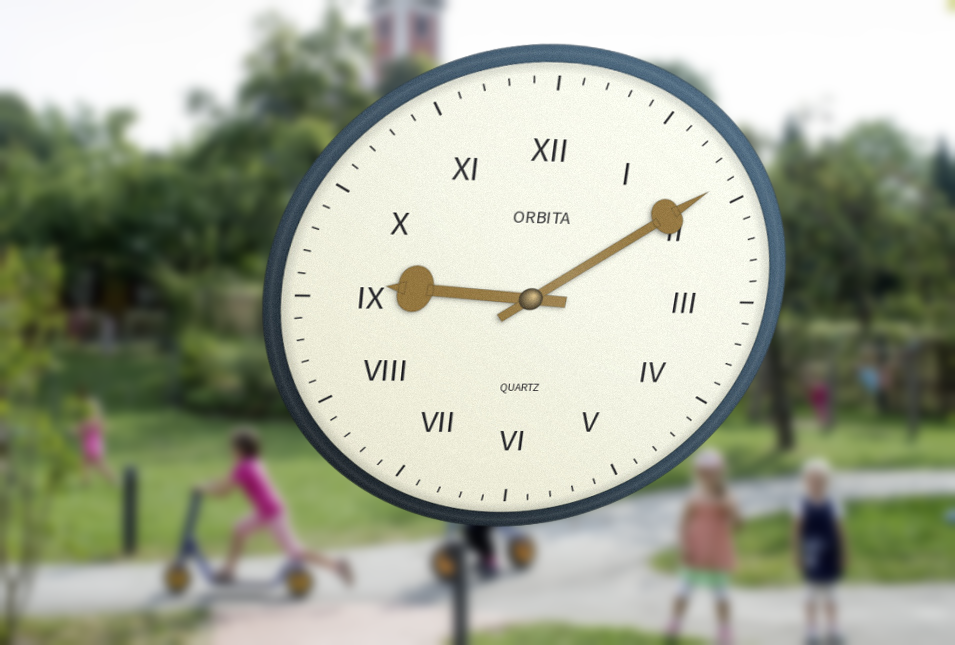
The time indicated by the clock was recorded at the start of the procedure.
9:09
